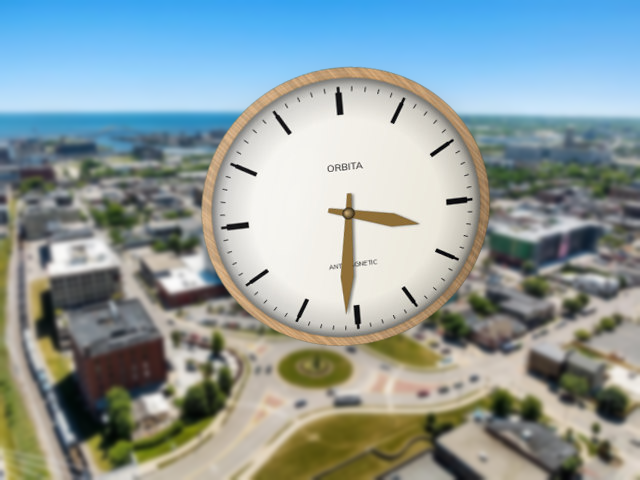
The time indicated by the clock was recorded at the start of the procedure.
3:31
